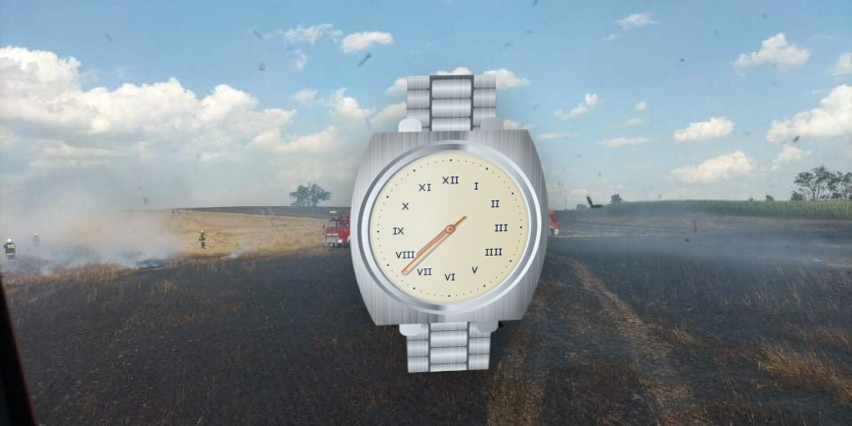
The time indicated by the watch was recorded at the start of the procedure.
7:37:38
